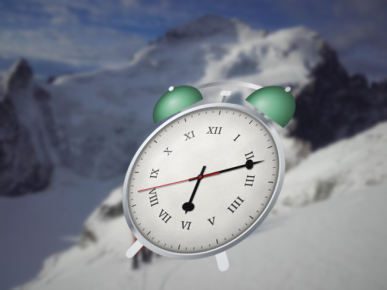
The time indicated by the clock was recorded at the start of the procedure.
6:11:42
